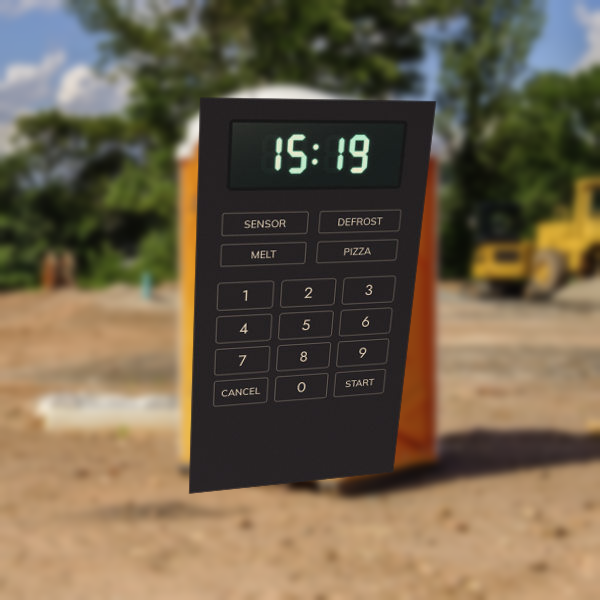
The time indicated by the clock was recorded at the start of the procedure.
15:19
